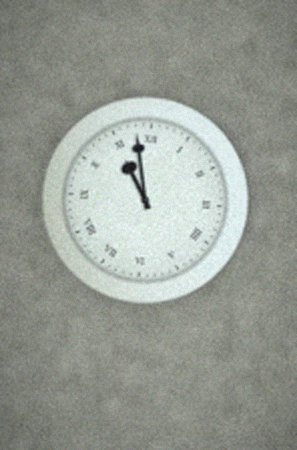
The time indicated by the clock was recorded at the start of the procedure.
10:58
